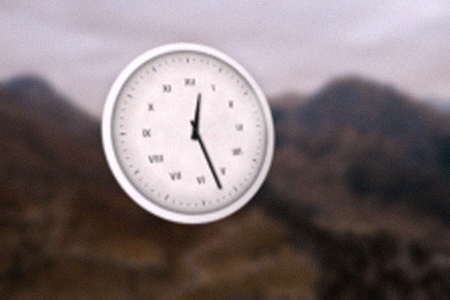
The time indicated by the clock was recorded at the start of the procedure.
12:27
